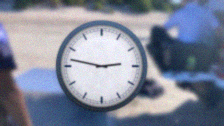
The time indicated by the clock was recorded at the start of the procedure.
2:47
